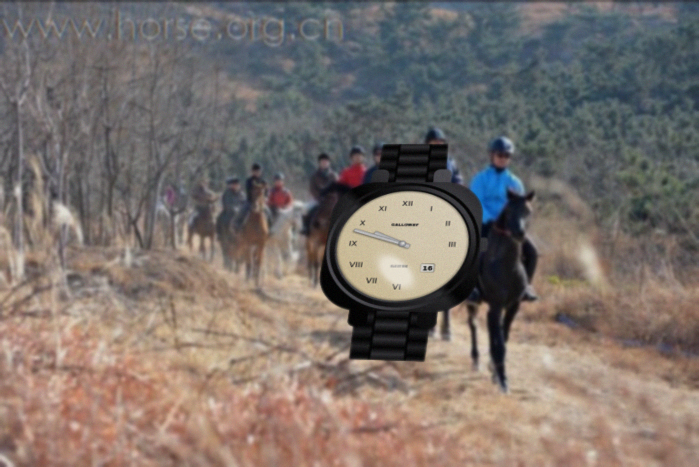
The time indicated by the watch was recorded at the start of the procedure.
9:48
